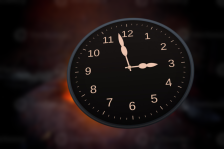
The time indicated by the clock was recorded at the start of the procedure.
2:58
